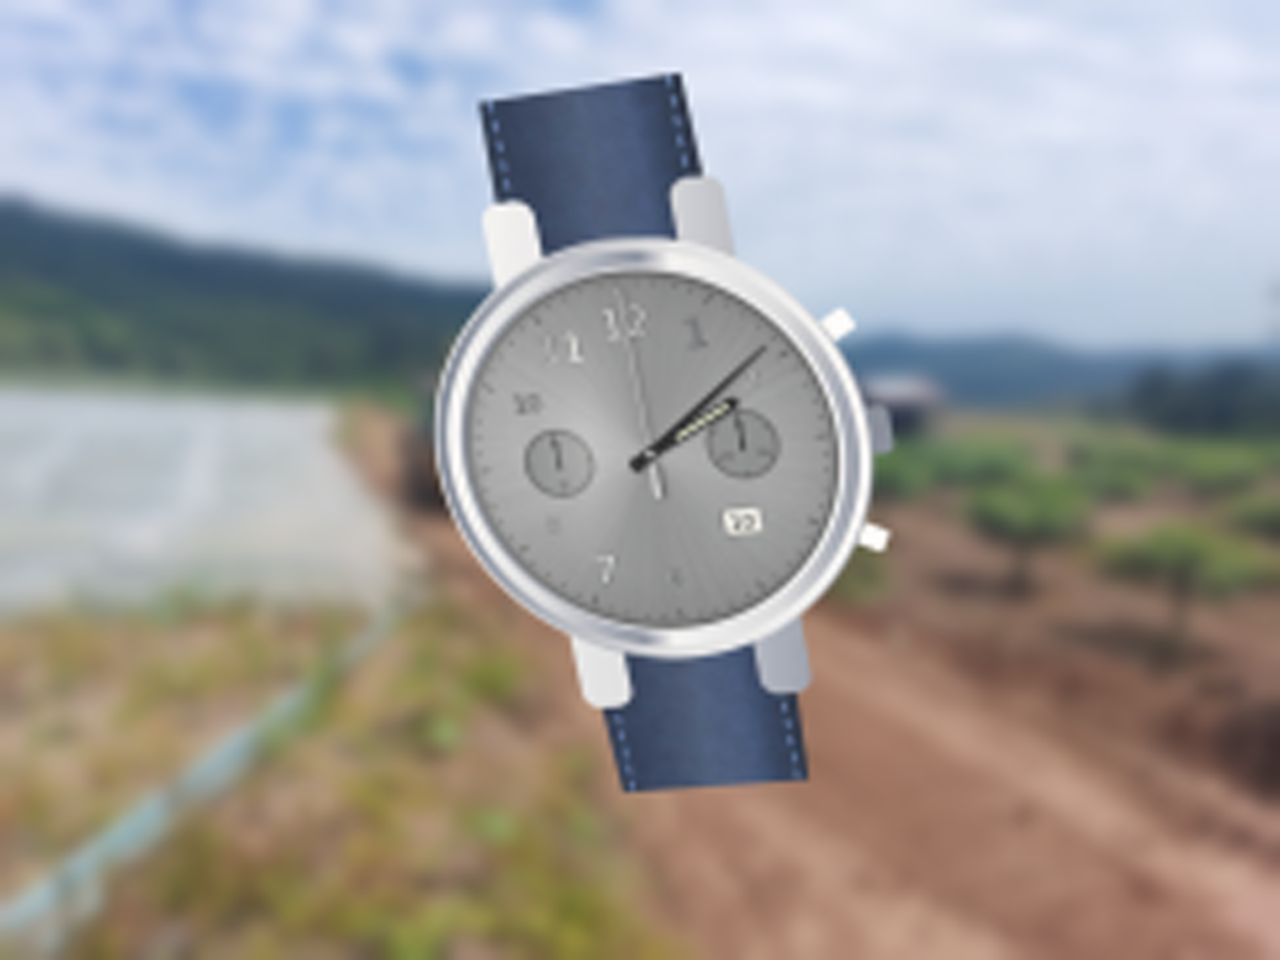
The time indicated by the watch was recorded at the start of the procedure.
2:09
